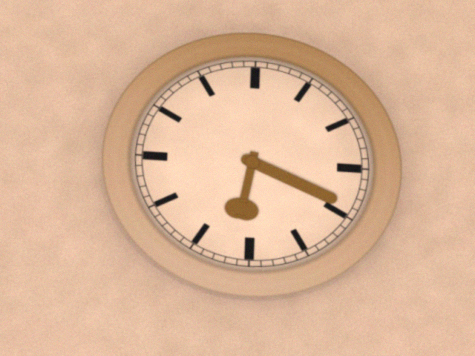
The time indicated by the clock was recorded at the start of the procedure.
6:19
